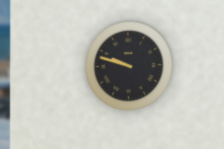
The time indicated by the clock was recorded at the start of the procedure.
9:48
